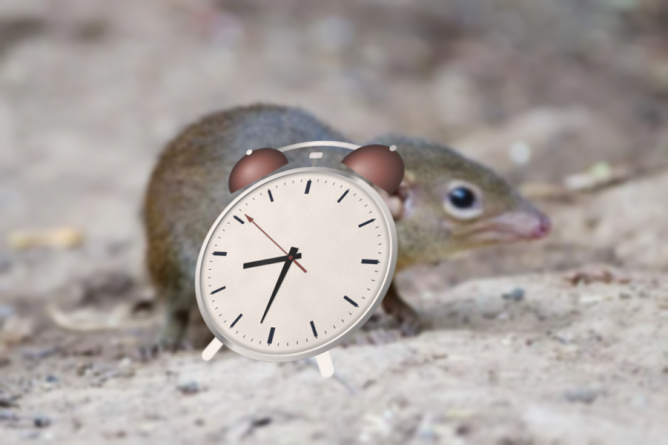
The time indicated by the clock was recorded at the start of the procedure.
8:31:51
